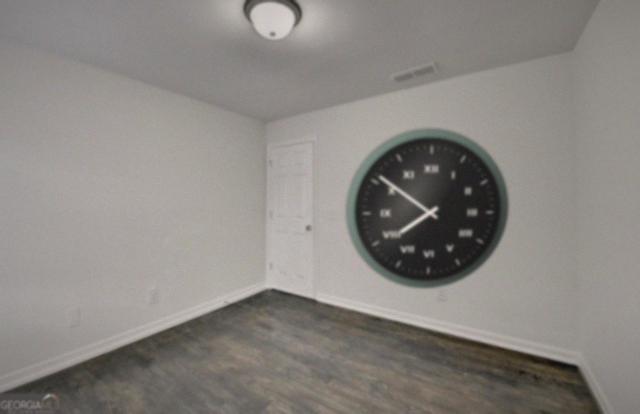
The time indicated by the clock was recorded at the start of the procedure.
7:51
